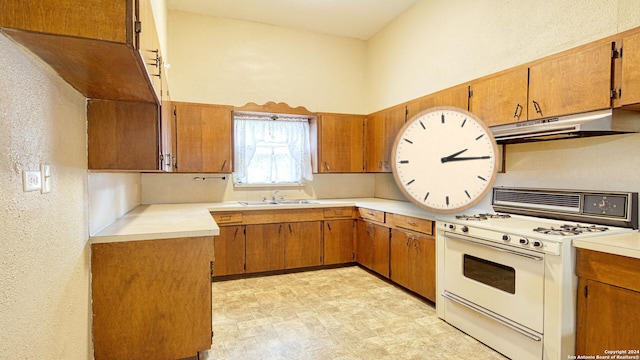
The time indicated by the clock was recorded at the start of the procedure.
2:15
